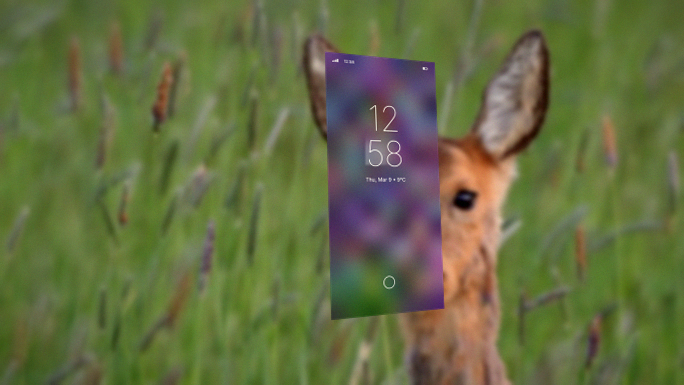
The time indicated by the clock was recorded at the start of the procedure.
12:58
